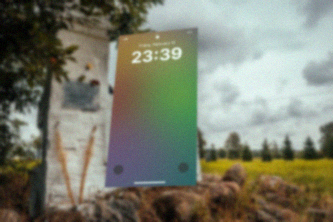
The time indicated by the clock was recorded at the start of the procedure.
23:39
